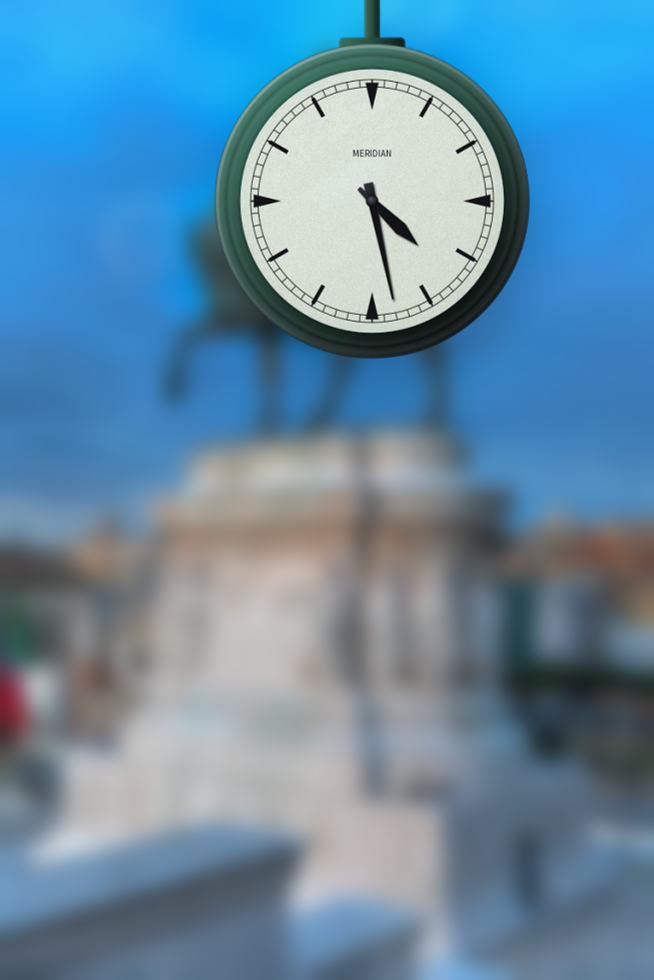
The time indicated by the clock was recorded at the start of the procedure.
4:28
